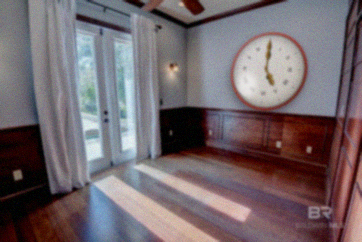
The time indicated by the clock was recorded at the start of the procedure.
5:00
